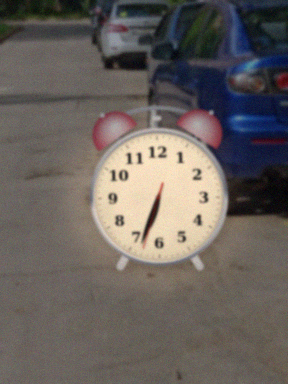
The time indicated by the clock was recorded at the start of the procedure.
6:33:33
